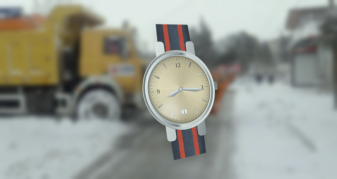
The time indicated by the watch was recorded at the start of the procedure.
8:16
